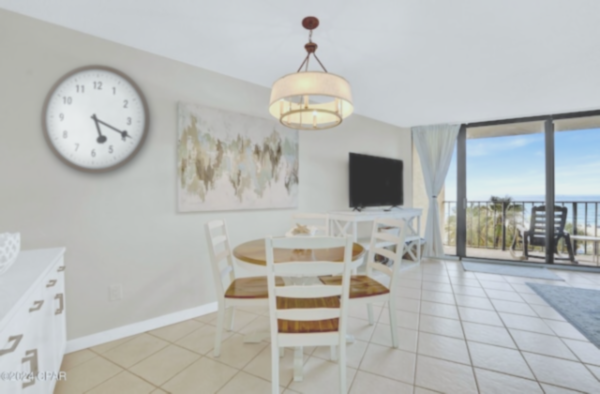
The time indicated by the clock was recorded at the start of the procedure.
5:19
